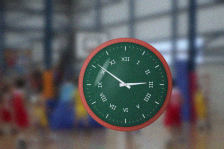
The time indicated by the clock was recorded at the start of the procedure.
2:51
